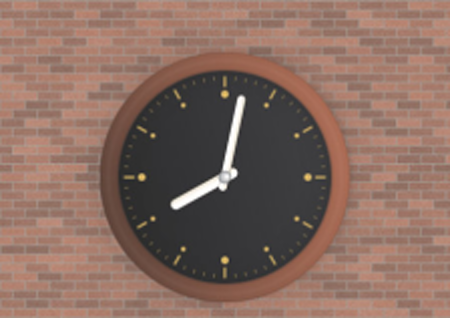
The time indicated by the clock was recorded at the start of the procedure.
8:02
